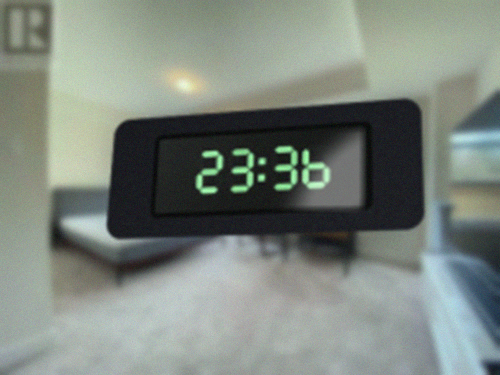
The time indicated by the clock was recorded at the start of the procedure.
23:36
